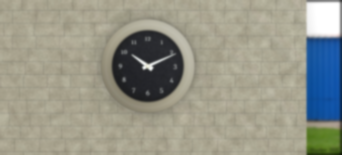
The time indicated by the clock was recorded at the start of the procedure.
10:11
